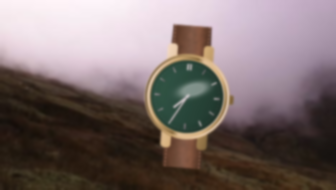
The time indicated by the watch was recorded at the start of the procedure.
7:35
